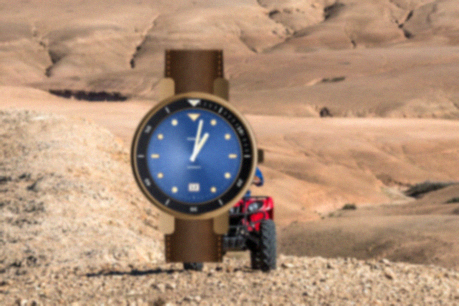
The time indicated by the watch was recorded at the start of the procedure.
1:02
